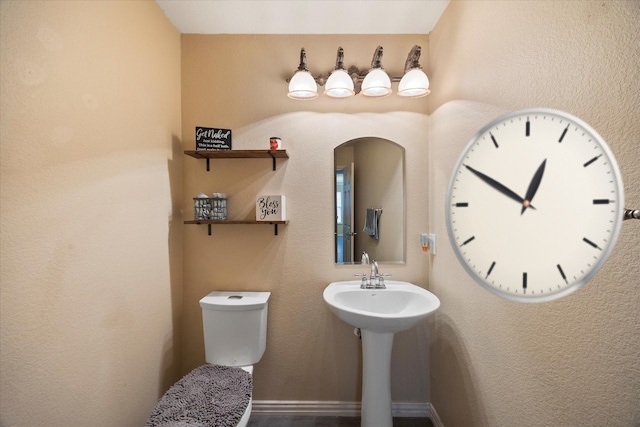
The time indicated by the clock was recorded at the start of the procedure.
12:50
